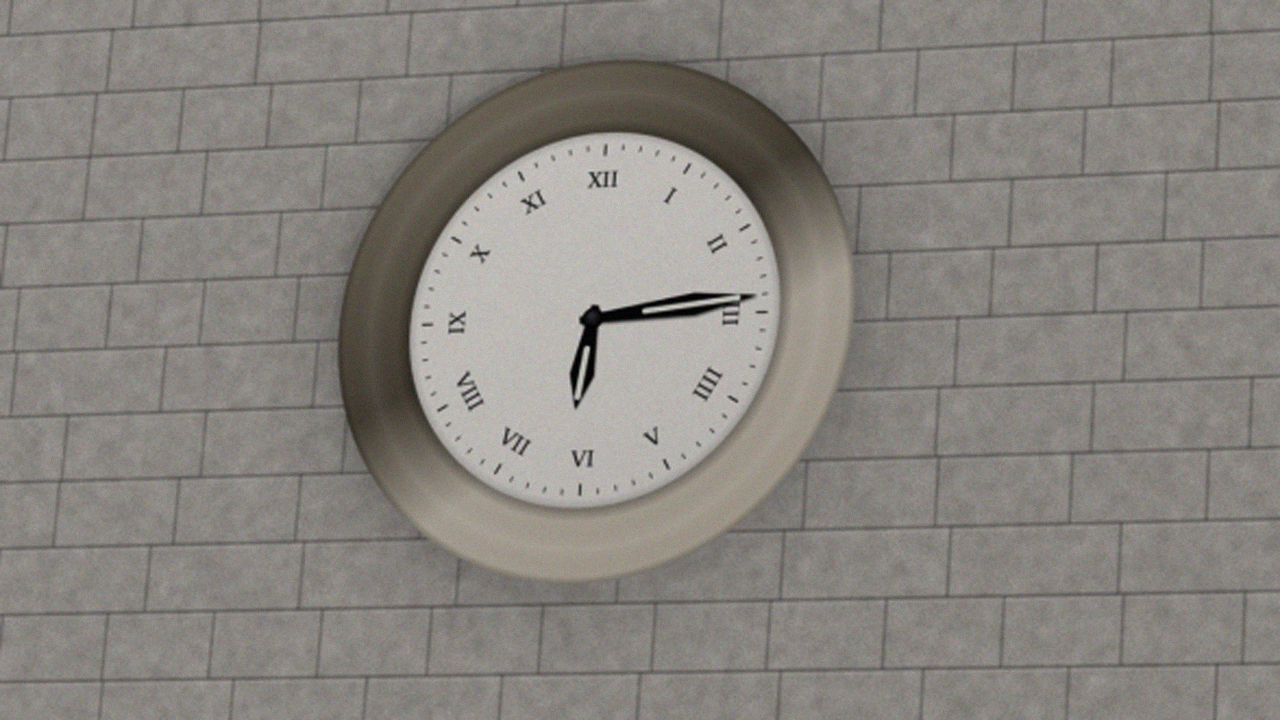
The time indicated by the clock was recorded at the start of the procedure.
6:14
